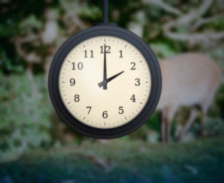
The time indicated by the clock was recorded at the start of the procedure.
2:00
